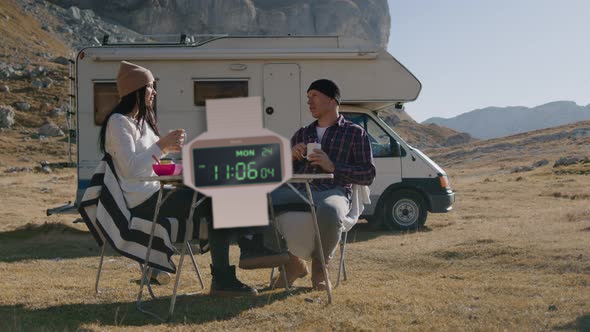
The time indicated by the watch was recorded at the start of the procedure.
11:06:04
